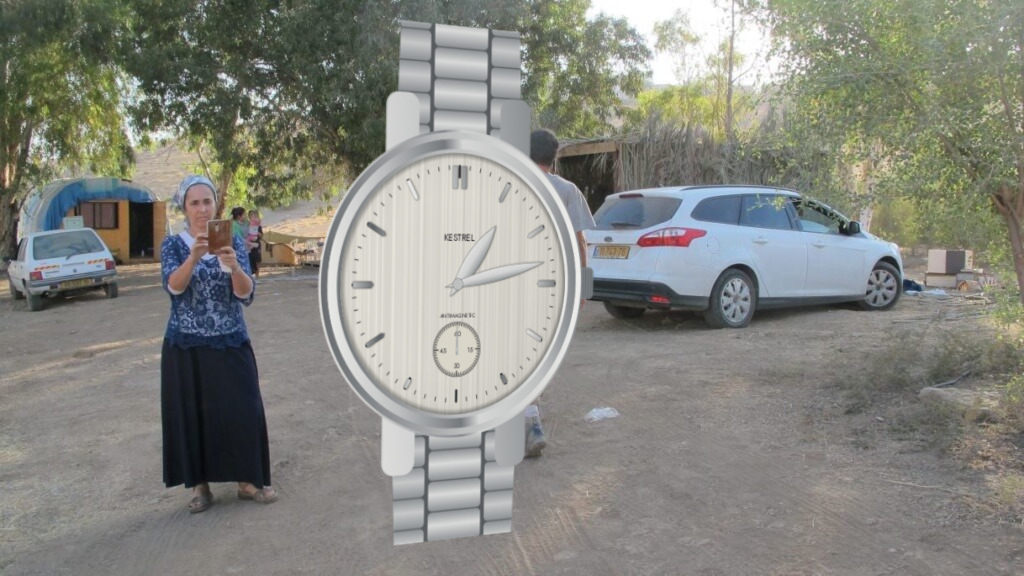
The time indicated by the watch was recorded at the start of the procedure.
1:13
